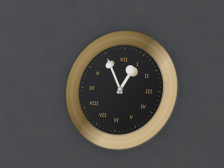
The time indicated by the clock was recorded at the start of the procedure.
12:55
